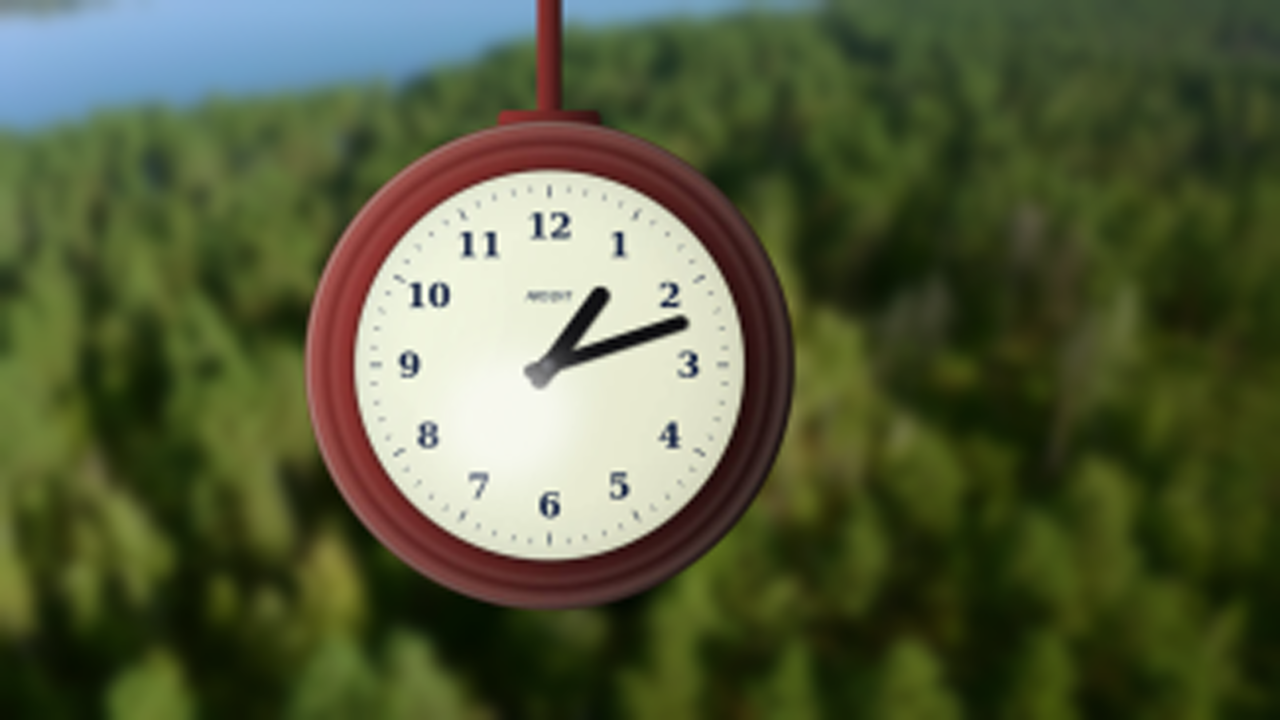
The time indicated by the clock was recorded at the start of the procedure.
1:12
